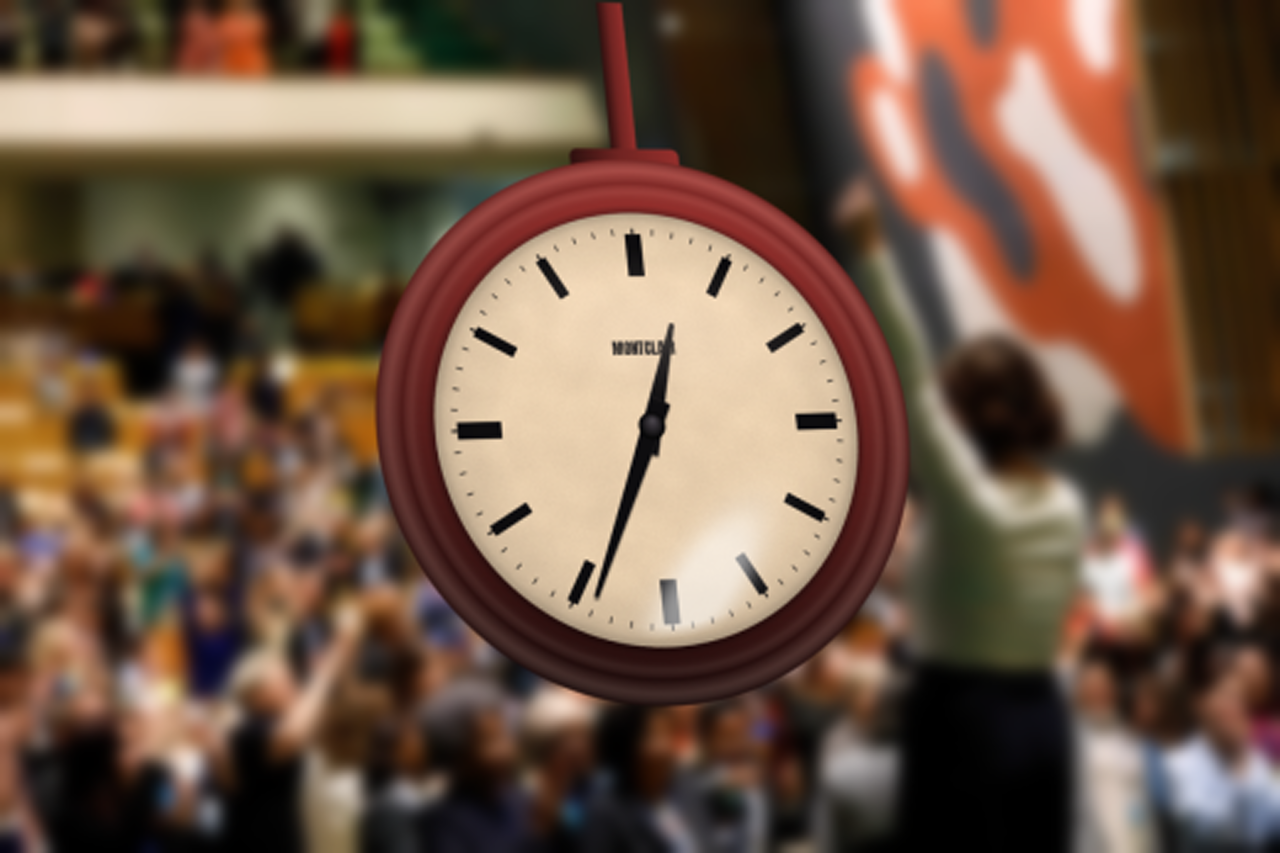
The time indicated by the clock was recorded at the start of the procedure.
12:34
